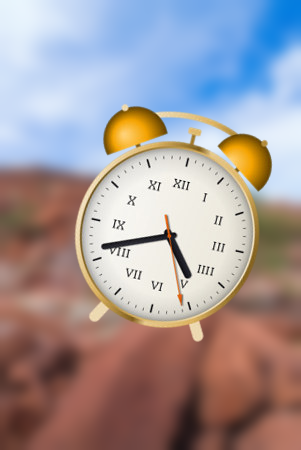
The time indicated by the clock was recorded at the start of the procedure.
4:41:26
